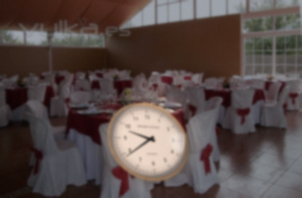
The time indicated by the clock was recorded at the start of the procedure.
9:39
